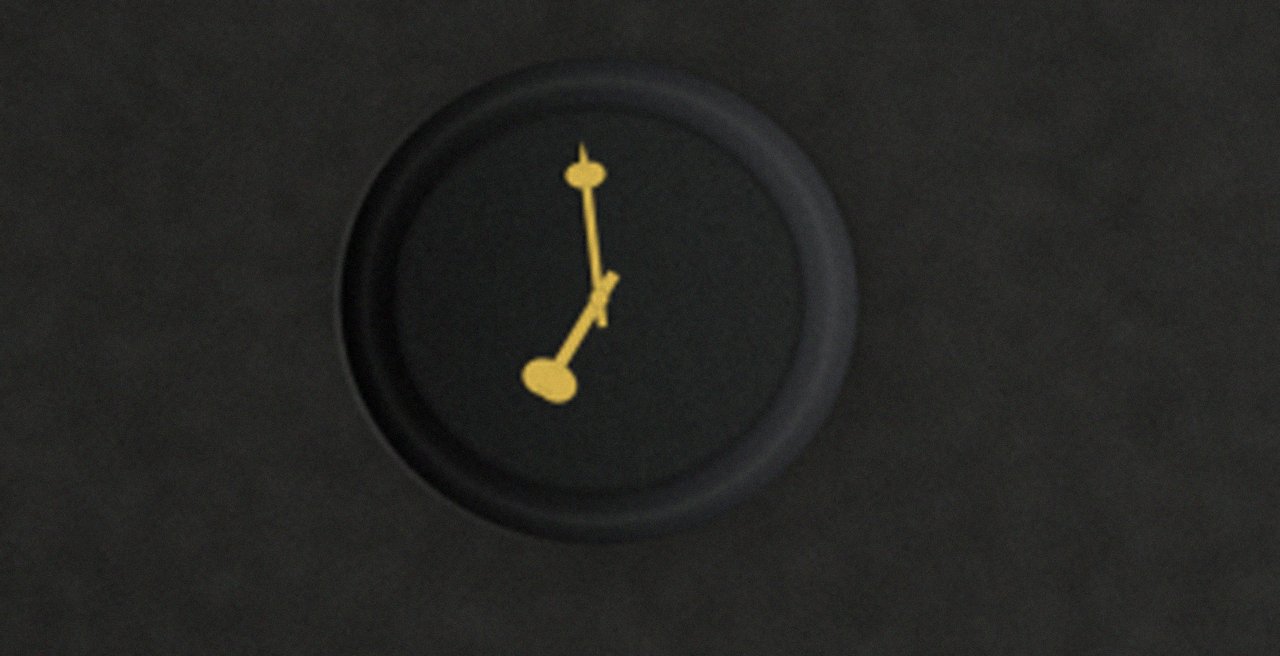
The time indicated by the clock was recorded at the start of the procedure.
6:59
